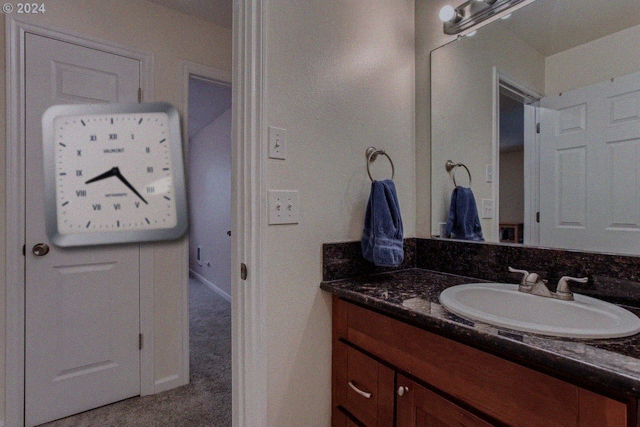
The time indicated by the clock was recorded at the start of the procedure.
8:23
